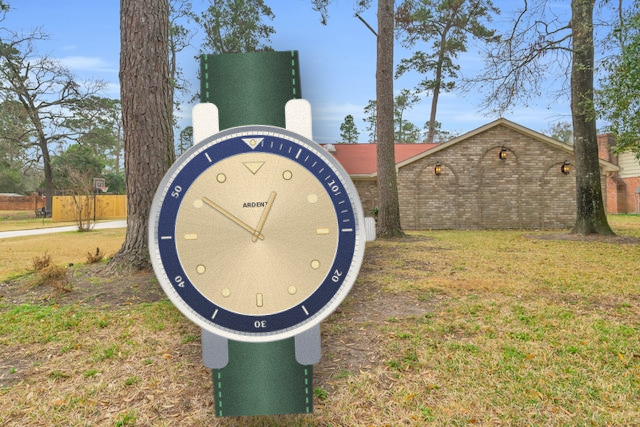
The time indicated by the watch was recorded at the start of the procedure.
12:51
